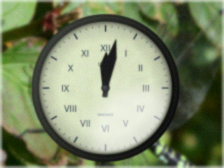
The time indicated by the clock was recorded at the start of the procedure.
12:02
